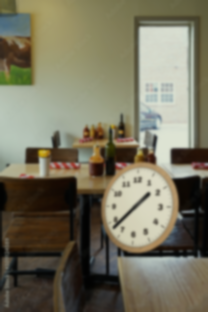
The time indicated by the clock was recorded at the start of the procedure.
1:38
